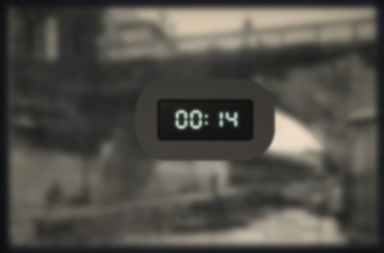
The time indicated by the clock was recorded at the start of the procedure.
0:14
